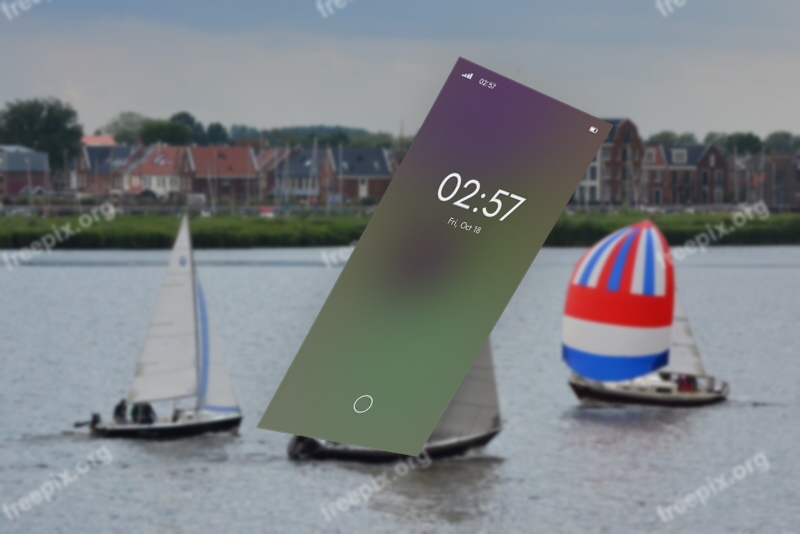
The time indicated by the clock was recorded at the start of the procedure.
2:57
